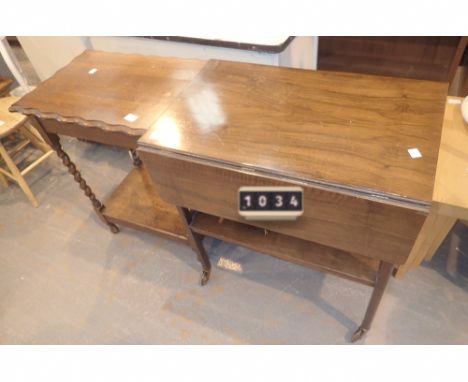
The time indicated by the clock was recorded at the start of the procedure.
10:34
